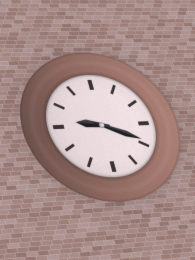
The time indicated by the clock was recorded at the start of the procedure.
9:19
